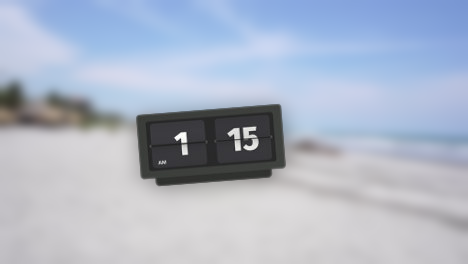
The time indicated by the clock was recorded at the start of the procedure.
1:15
